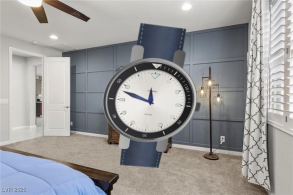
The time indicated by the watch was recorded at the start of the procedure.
11:48
